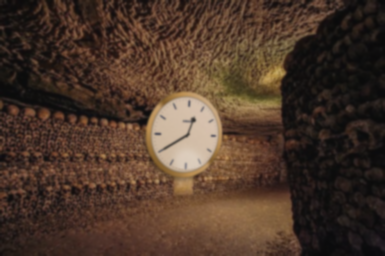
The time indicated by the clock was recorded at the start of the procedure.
12:40
